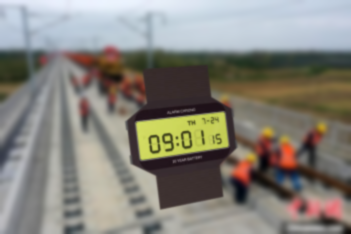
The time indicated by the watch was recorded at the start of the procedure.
9:01:15
